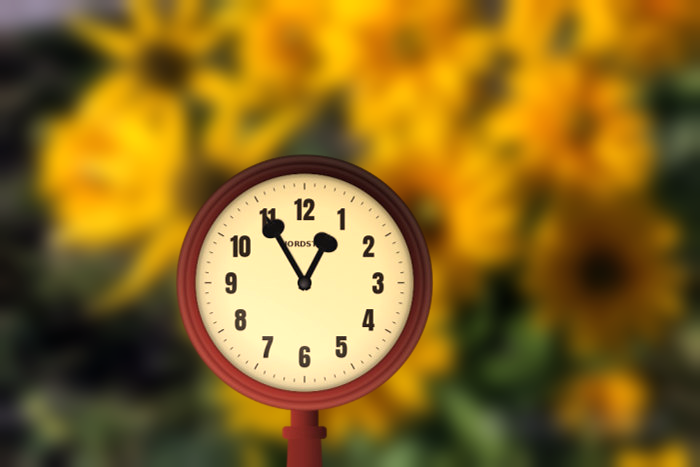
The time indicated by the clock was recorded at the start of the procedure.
12:55
